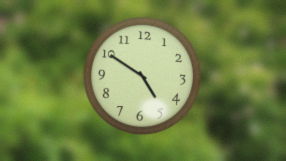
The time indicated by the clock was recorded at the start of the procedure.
4:50
